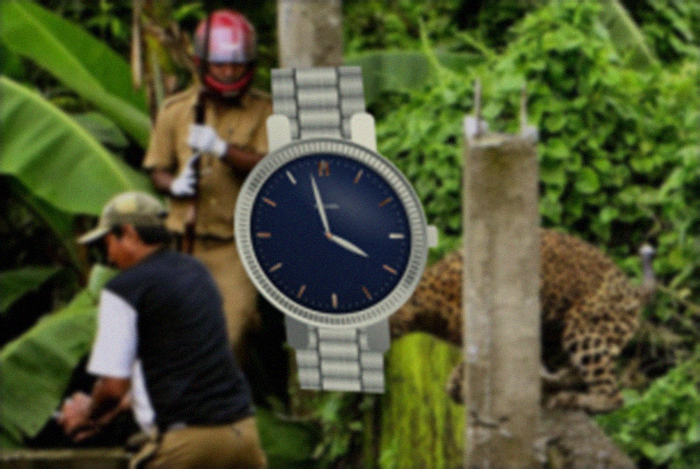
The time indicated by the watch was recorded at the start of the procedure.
3:58
